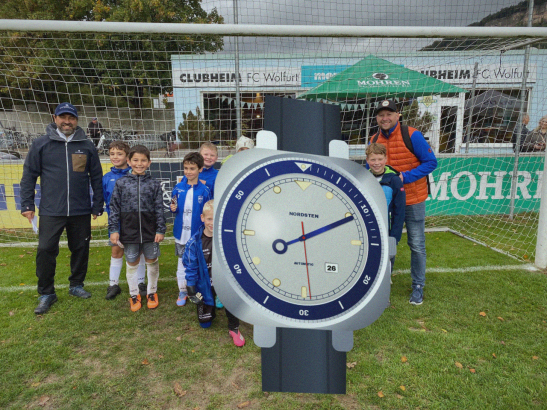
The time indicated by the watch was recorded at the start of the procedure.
8:10:29
